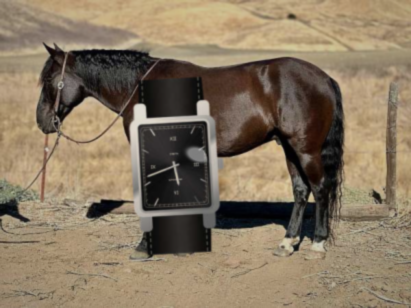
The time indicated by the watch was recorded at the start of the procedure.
5:42
